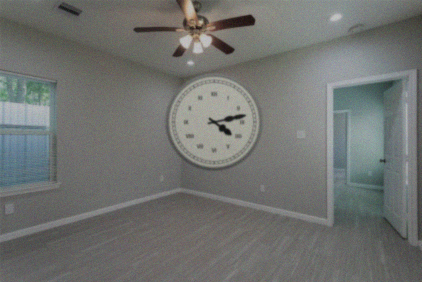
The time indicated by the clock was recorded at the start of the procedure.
4:13
